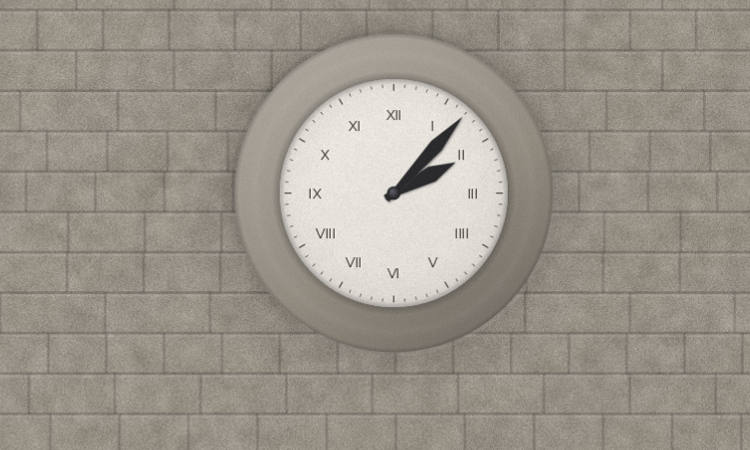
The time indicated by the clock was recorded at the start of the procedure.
2:07
